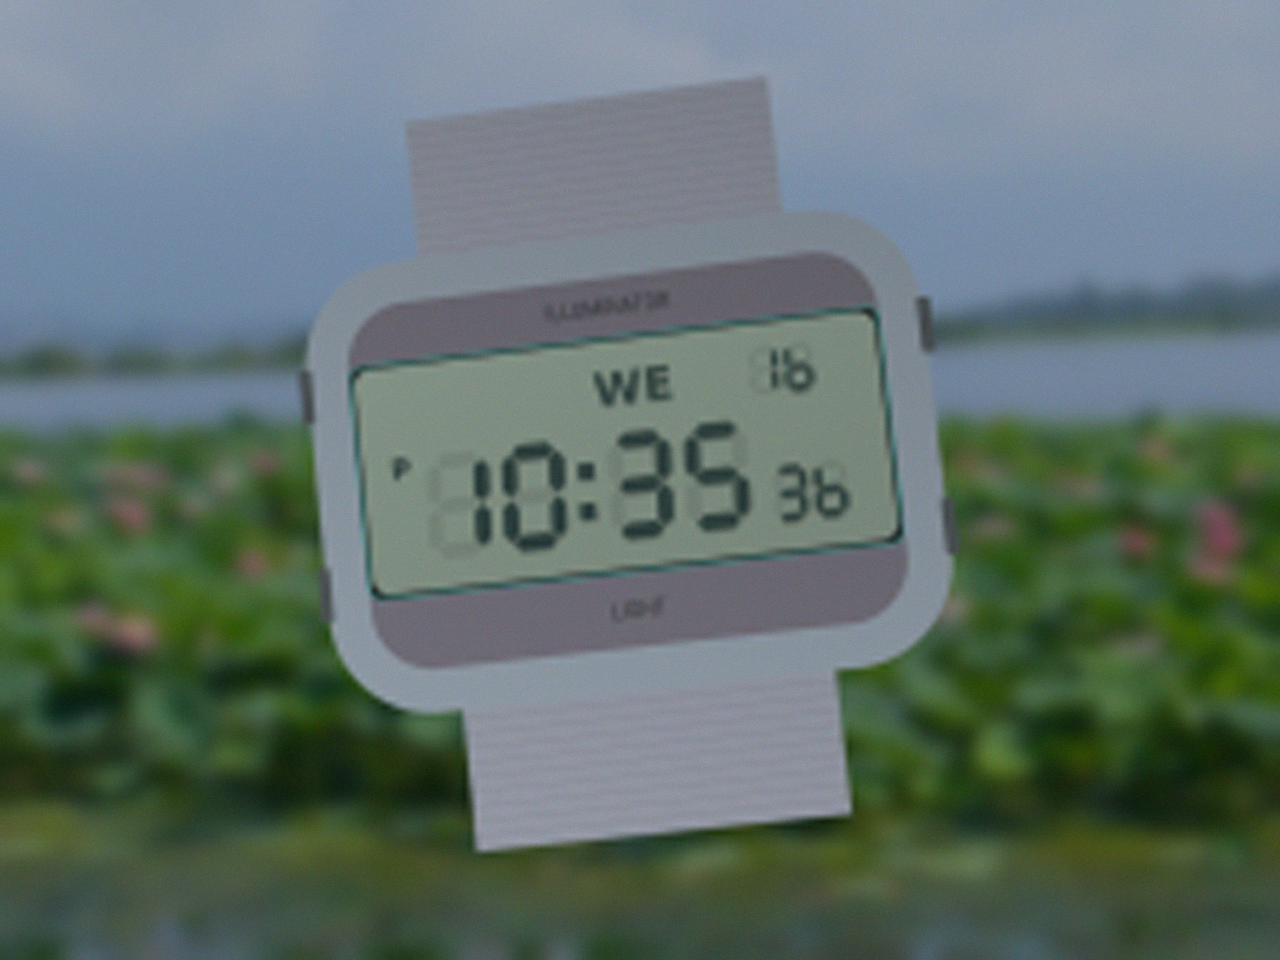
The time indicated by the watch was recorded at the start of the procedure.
10:35:36
